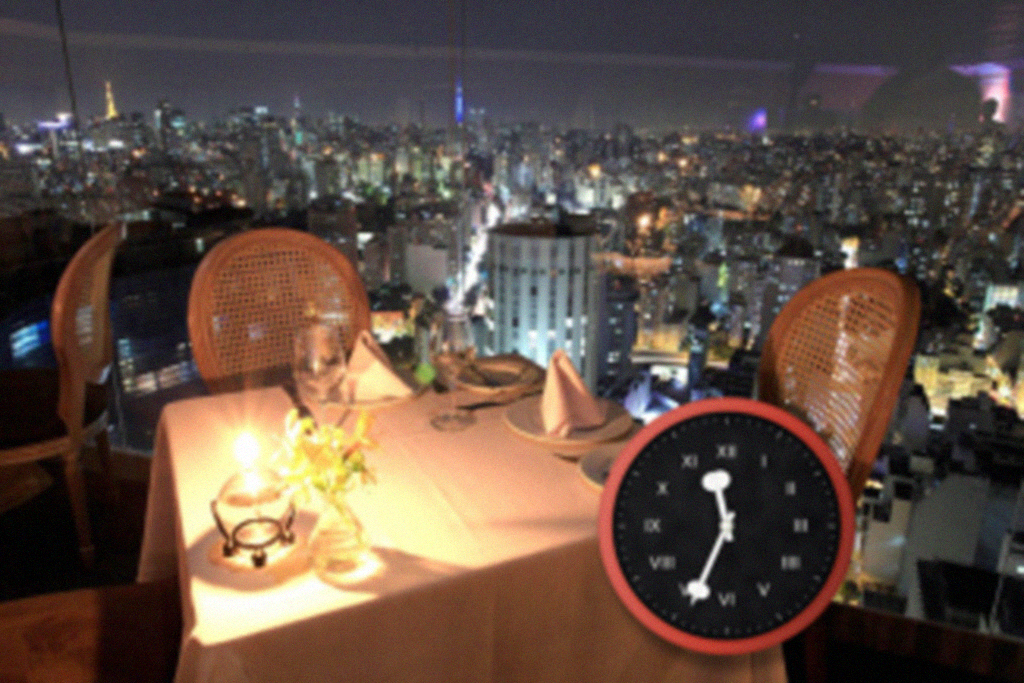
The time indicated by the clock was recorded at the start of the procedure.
11:34
